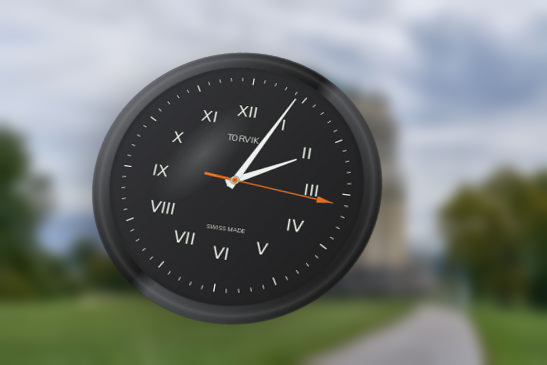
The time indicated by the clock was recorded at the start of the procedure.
2:04:16
